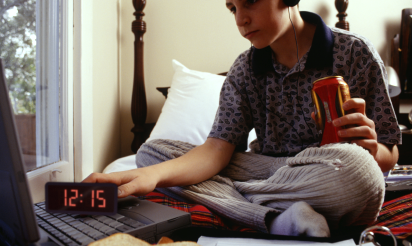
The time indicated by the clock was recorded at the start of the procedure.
12:15
